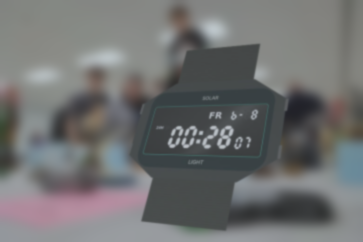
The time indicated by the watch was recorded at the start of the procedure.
0:28:07
